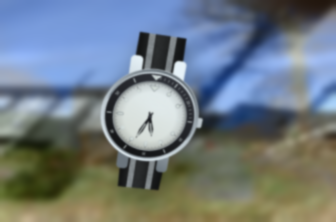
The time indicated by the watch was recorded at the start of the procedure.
5:34
